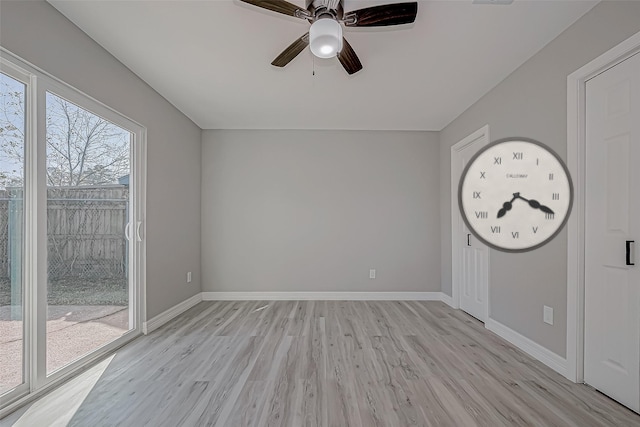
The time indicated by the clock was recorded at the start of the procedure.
7:19
